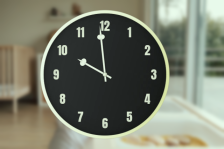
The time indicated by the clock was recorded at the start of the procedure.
9:59
